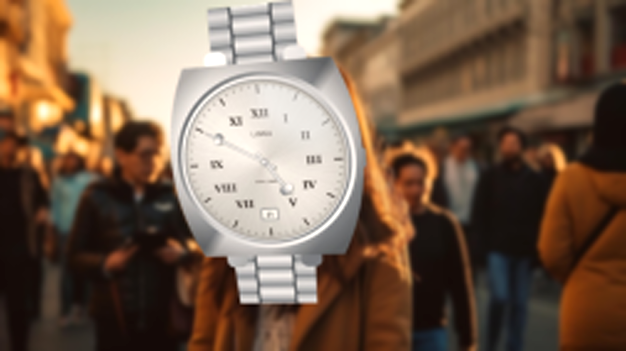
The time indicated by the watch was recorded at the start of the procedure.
4:50
